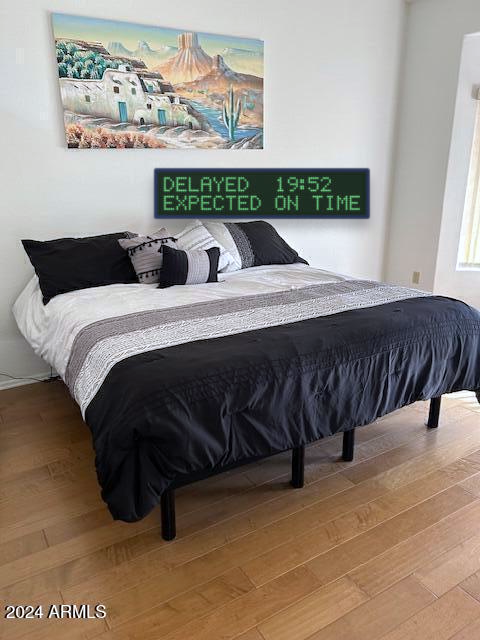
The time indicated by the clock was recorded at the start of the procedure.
19:52
